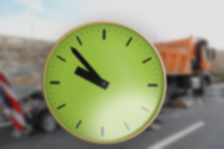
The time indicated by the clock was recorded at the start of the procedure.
9:53
